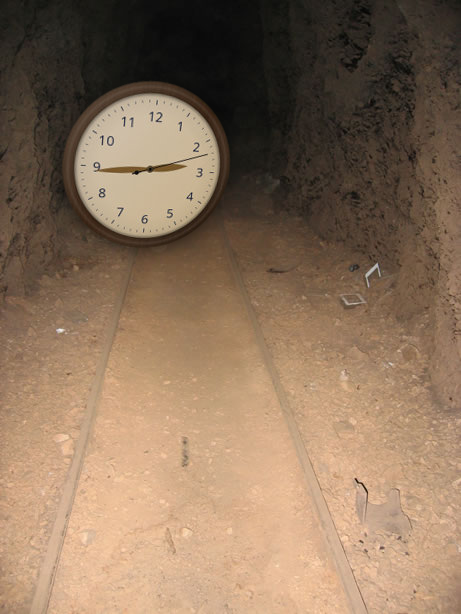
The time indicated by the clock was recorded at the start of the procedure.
2:44:12
